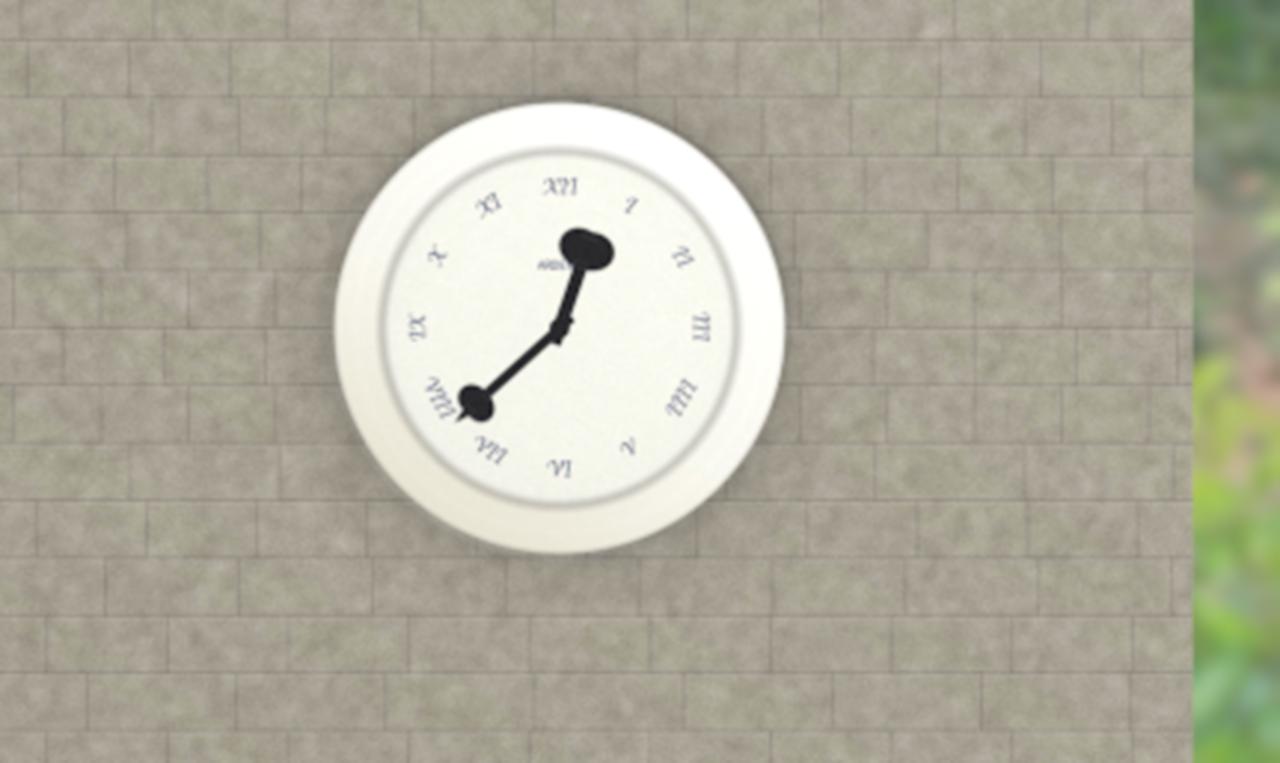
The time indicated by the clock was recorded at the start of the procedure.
12:38
